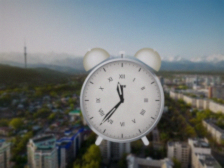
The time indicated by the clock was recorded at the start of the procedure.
11:37
